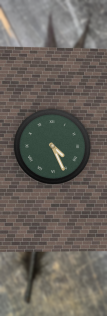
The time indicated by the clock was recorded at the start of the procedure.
4:26
